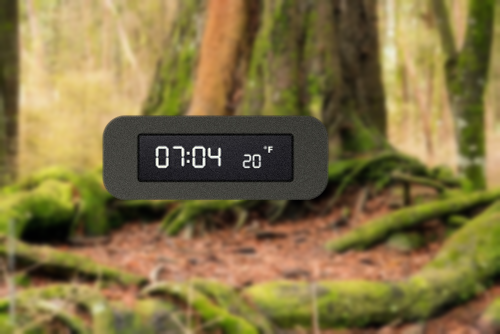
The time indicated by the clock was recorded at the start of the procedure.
7:04
